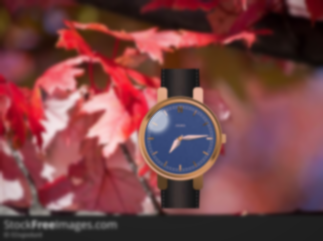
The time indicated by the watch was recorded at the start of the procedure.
7:14
